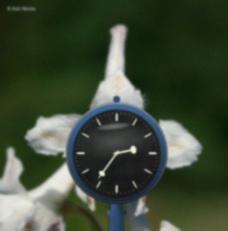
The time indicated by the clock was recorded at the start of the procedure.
2:36
